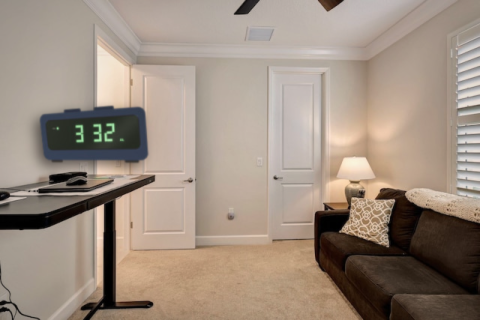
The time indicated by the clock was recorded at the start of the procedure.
3:32
